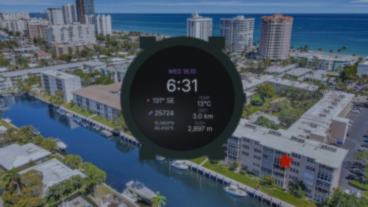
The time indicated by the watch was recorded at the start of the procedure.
6:31
